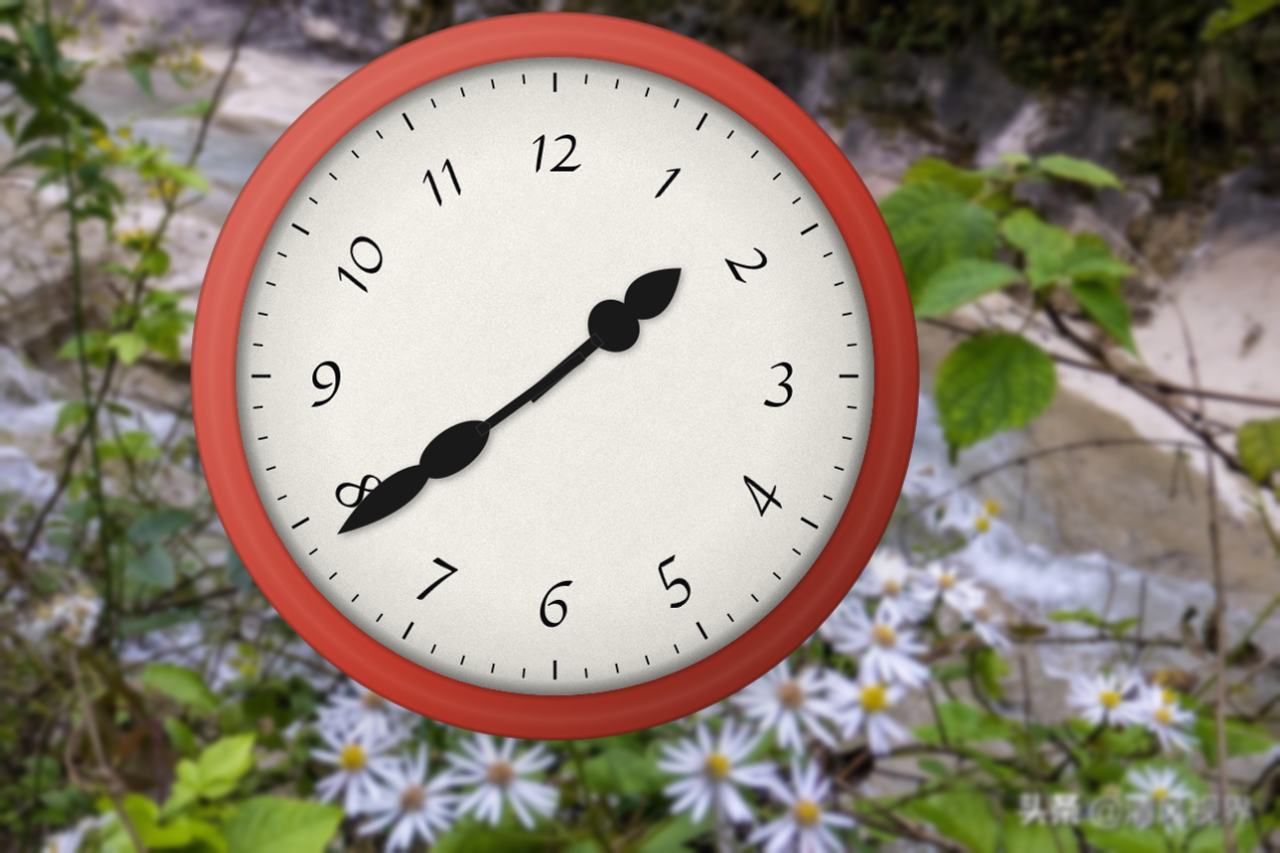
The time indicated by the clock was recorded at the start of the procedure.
1:39
